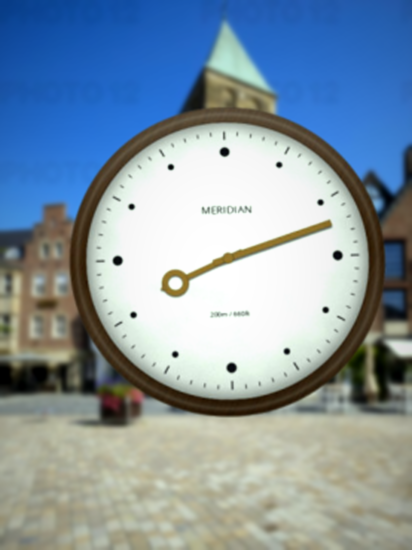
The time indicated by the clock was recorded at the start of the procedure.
8:12
